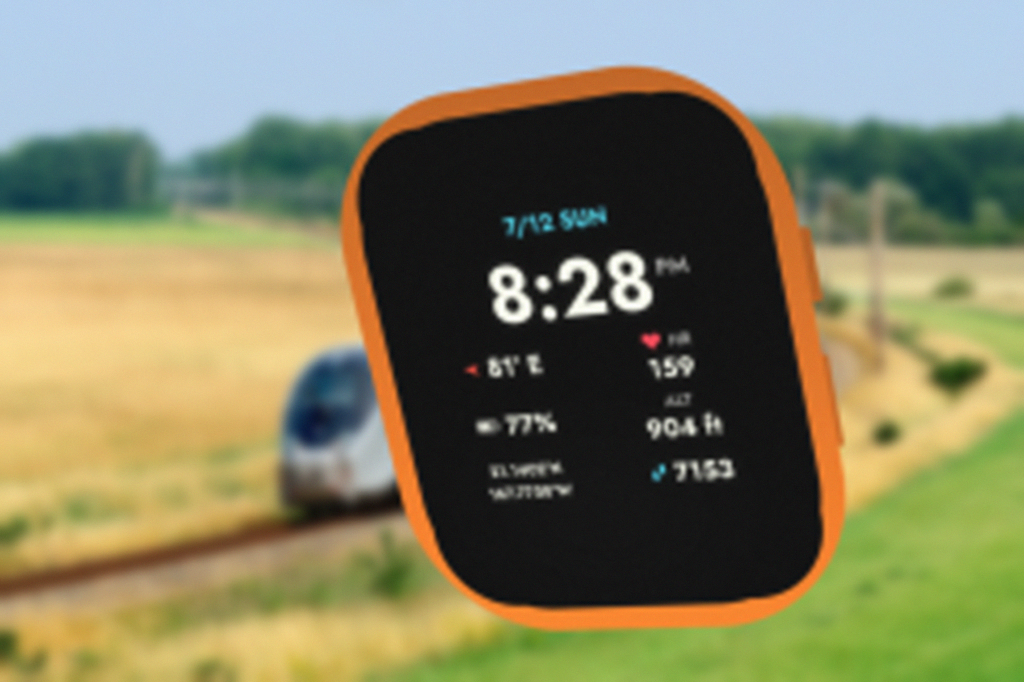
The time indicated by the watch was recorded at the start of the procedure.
8:28
